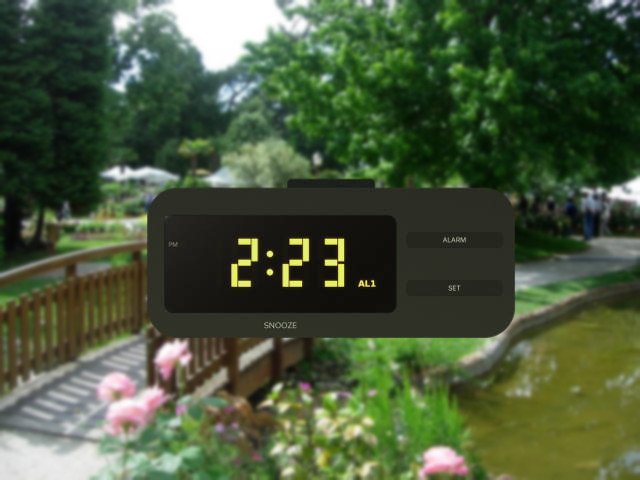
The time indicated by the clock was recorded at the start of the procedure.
2:23
